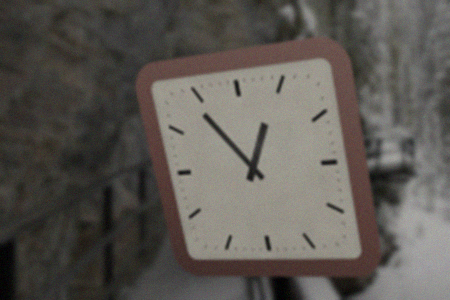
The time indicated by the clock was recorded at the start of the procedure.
12:54
